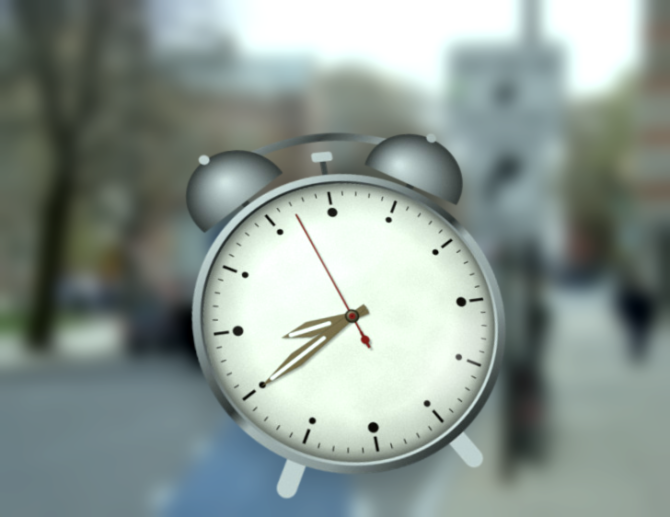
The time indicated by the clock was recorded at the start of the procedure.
8:39:57
